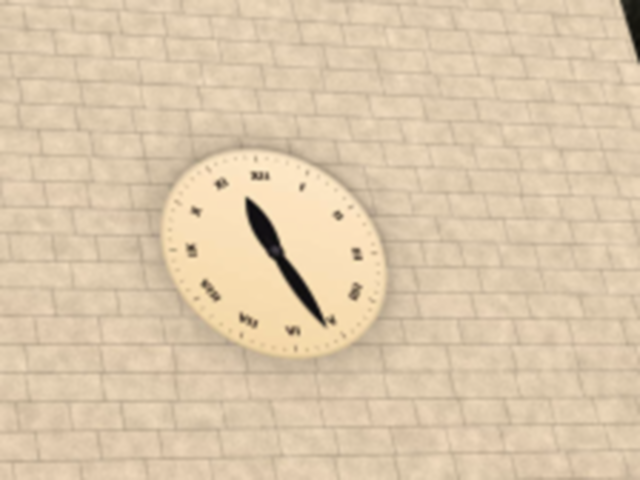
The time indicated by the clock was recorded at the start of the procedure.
11:26
